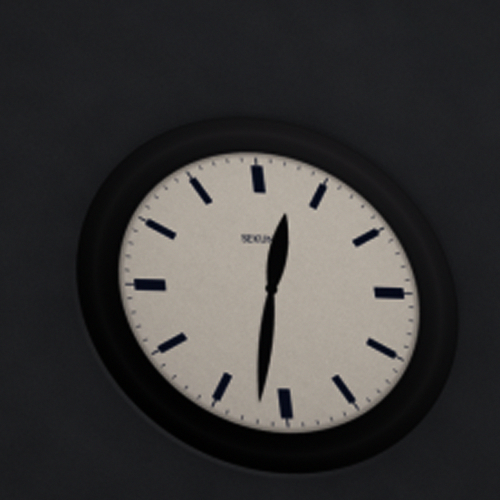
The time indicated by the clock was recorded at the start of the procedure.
12:32
